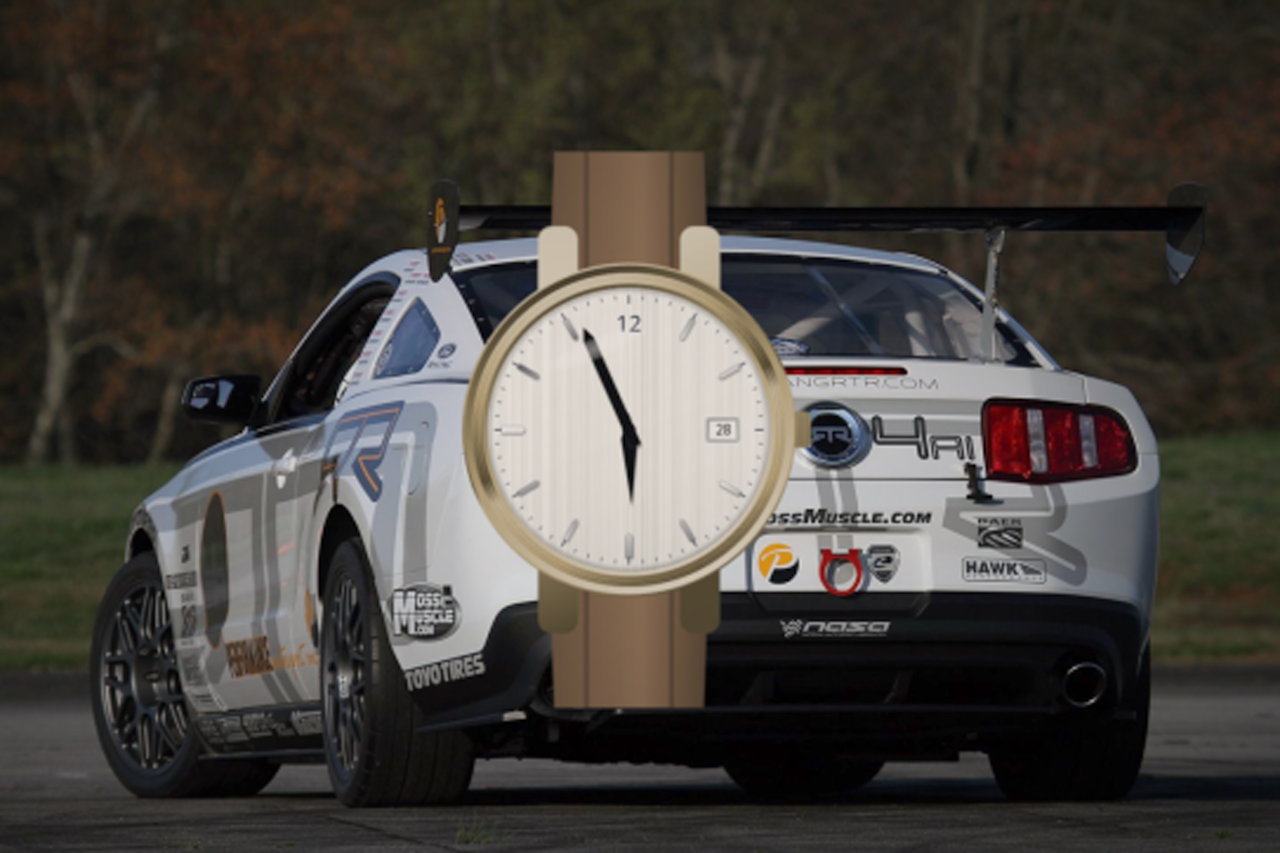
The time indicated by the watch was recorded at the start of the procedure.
5:56
